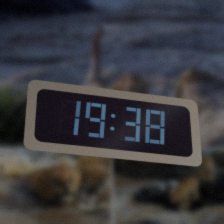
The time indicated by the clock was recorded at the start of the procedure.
19:38
